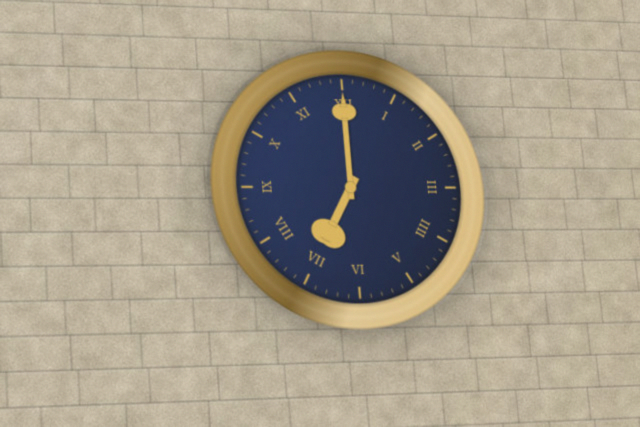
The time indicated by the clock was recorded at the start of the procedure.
7:00
